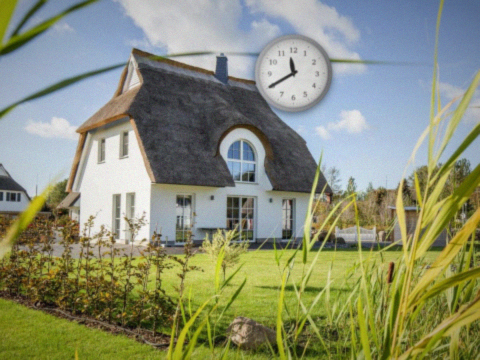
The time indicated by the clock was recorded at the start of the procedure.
11:40
